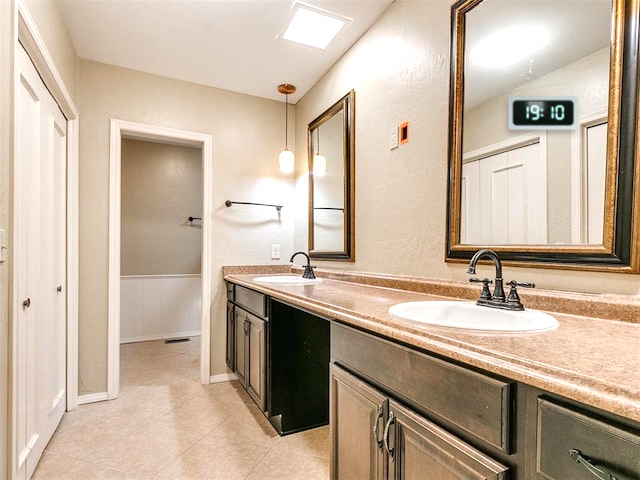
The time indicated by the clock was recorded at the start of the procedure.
19:10
